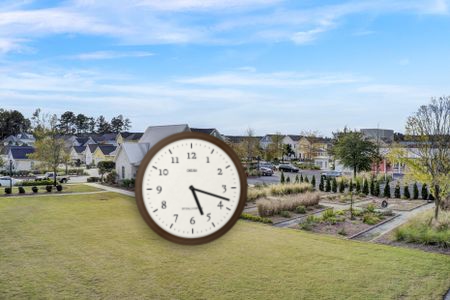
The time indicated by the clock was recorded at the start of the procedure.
5:18
